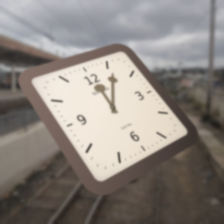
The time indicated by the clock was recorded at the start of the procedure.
12:06
